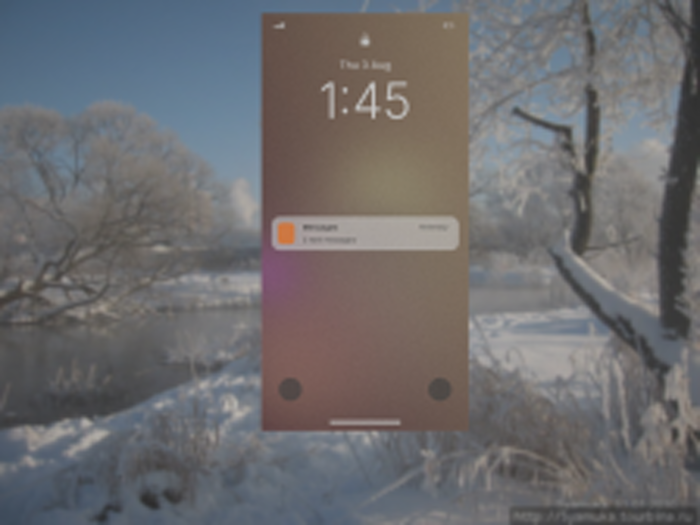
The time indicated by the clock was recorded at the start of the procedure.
1:45
